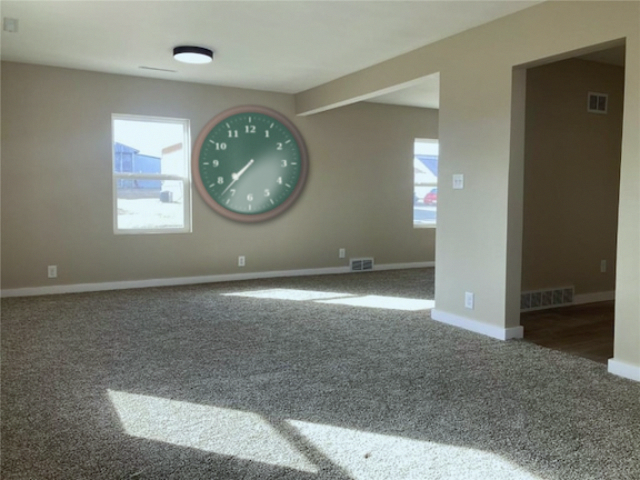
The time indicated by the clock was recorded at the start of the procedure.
7:37
